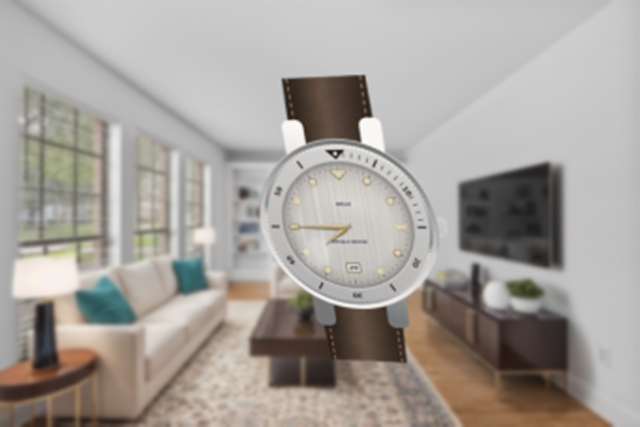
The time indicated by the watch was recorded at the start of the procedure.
7:45
